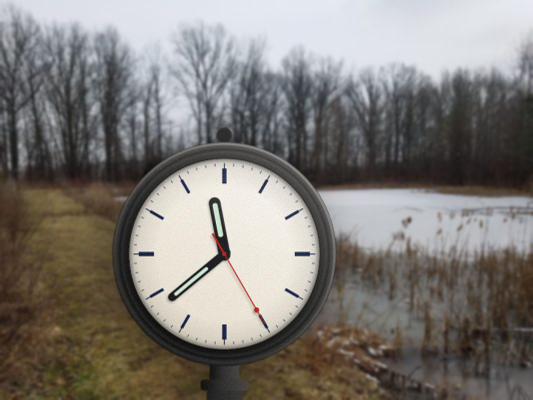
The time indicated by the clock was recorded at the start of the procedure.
11:38:25
